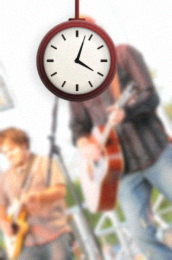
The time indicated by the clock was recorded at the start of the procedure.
4:03
